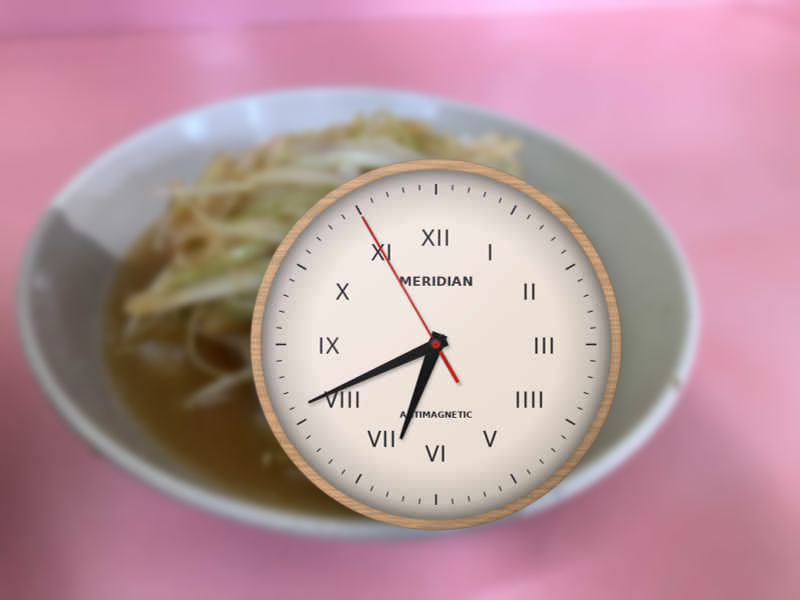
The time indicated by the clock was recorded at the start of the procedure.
6:40:55
